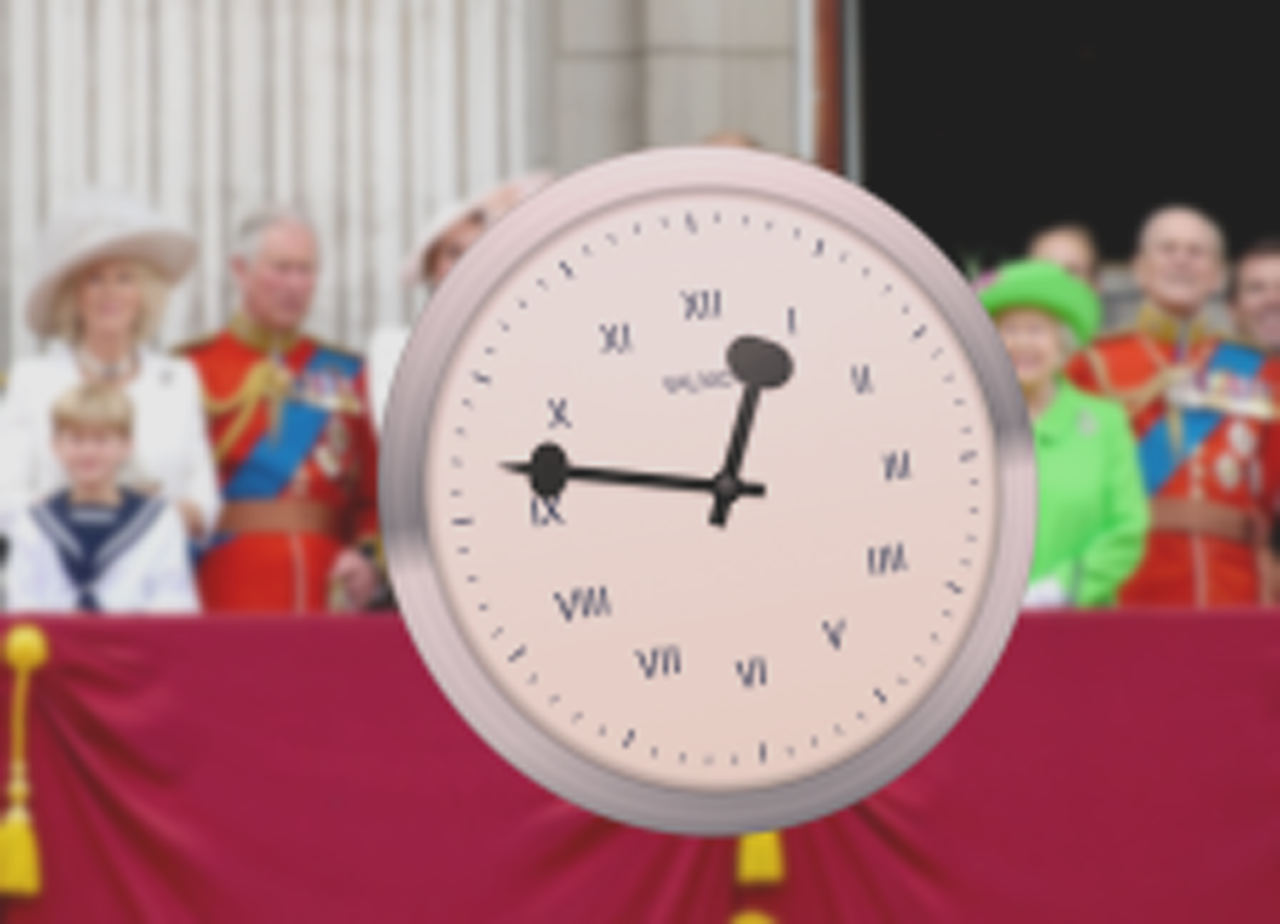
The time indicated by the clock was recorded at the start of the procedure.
12:47
